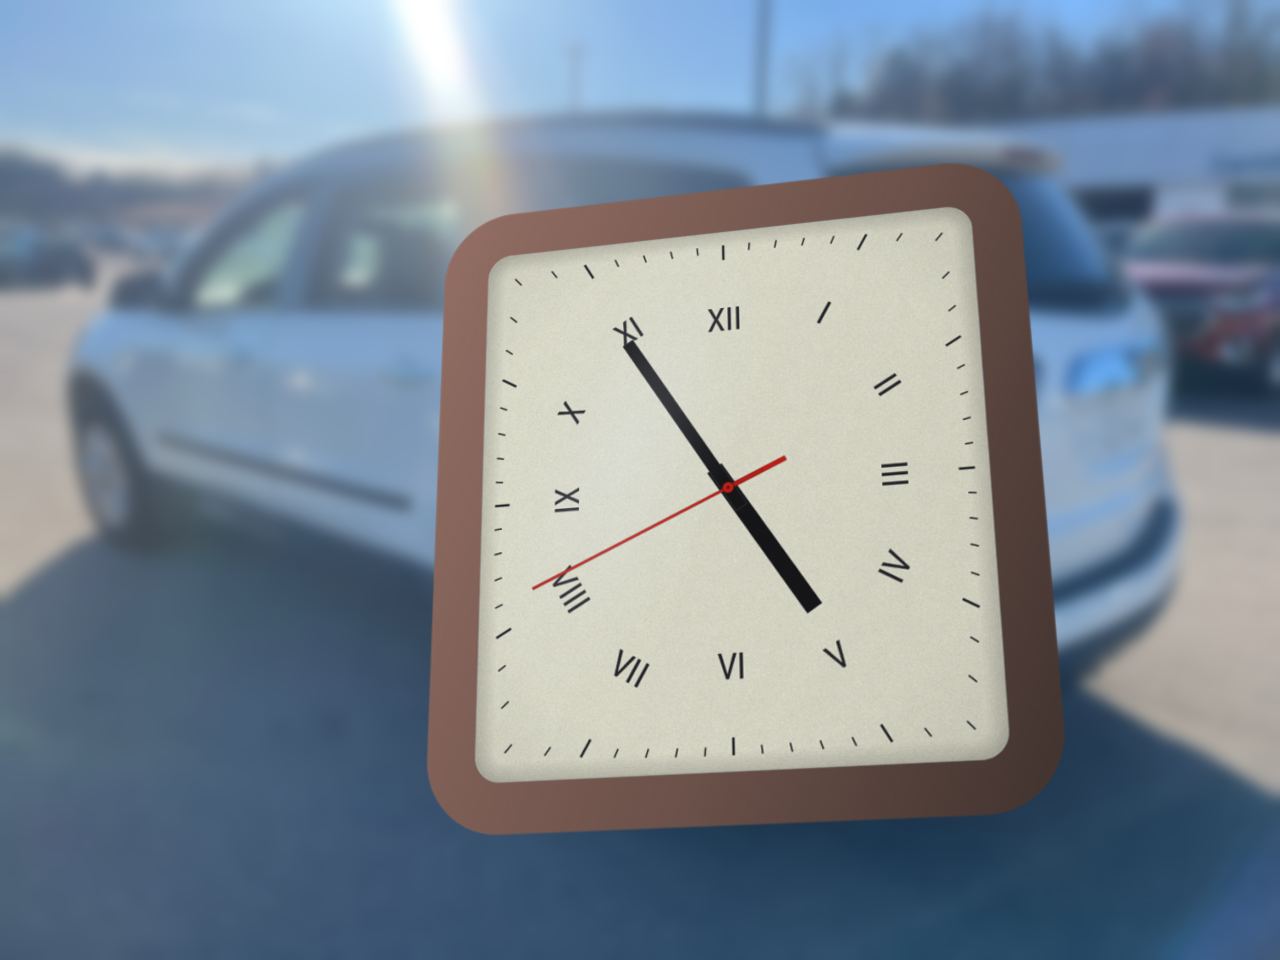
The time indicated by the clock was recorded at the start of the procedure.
4:54:41
